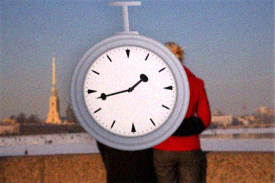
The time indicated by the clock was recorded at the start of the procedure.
1:43
